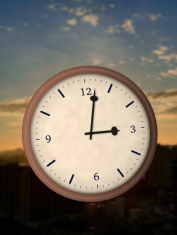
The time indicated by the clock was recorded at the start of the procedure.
3:02
